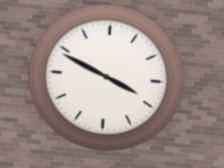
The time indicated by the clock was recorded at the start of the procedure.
3:49
